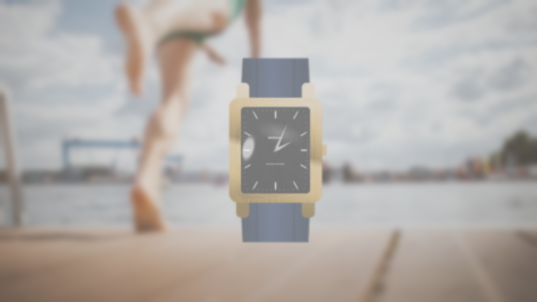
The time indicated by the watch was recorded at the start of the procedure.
2:04
